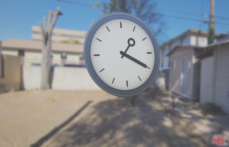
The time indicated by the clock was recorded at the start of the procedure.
1:20
